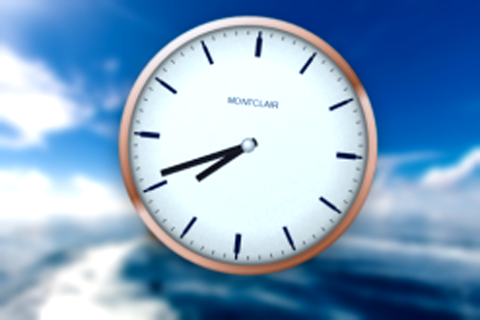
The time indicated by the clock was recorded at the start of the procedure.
7:41
